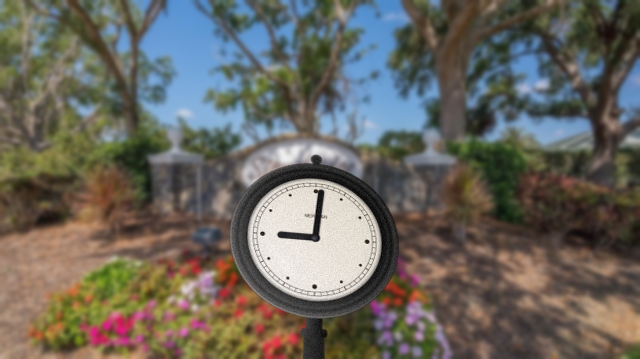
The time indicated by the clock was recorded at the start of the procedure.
9:01
